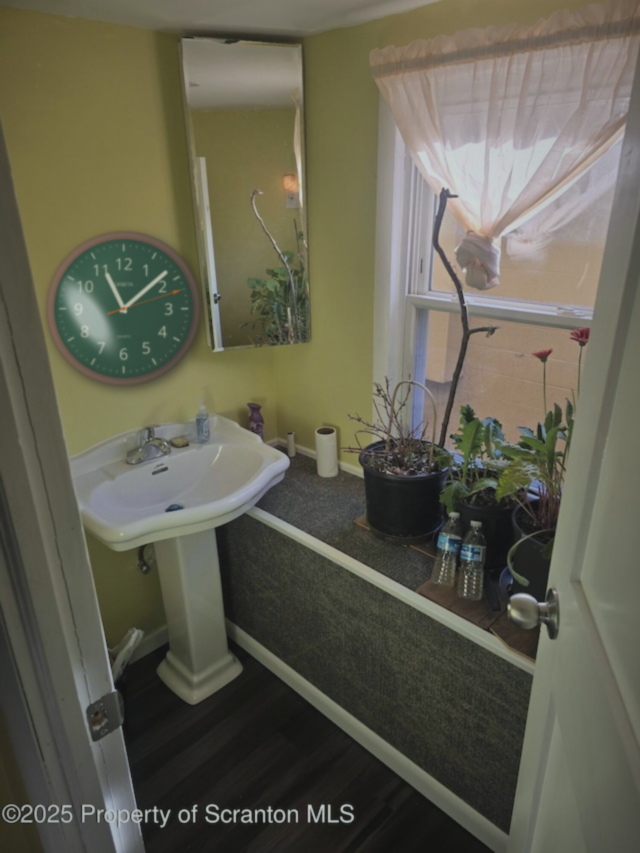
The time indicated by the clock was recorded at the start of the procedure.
11:08:12
